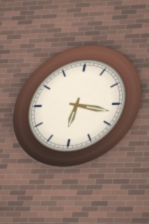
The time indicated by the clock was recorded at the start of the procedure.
6:17
